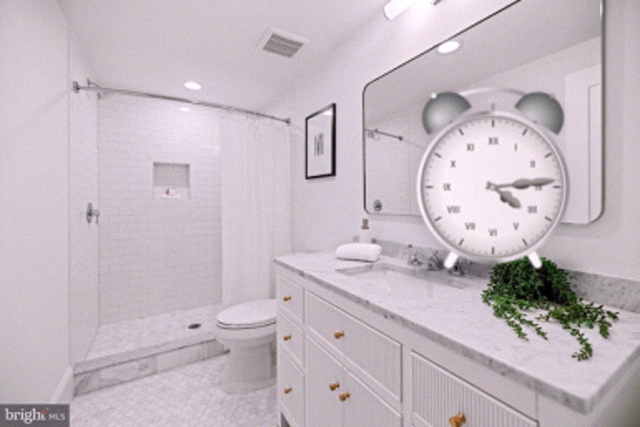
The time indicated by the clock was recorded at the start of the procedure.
4:14
